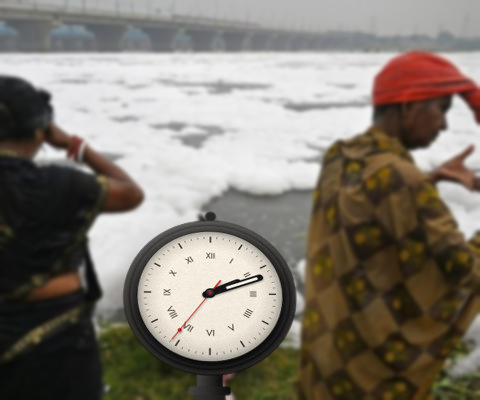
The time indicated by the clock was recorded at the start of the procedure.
2:11:36
